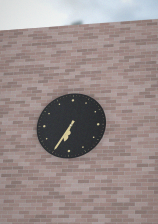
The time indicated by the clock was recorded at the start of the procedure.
6:35
